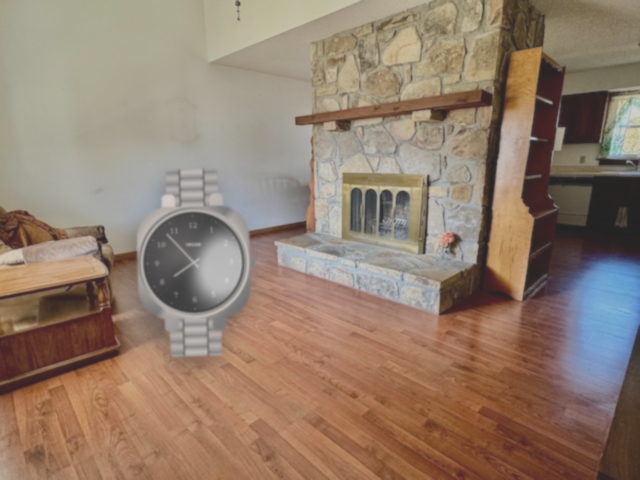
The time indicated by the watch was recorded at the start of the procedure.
7:53
